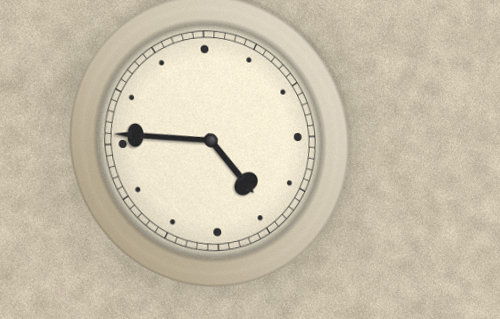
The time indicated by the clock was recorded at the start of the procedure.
4:46
